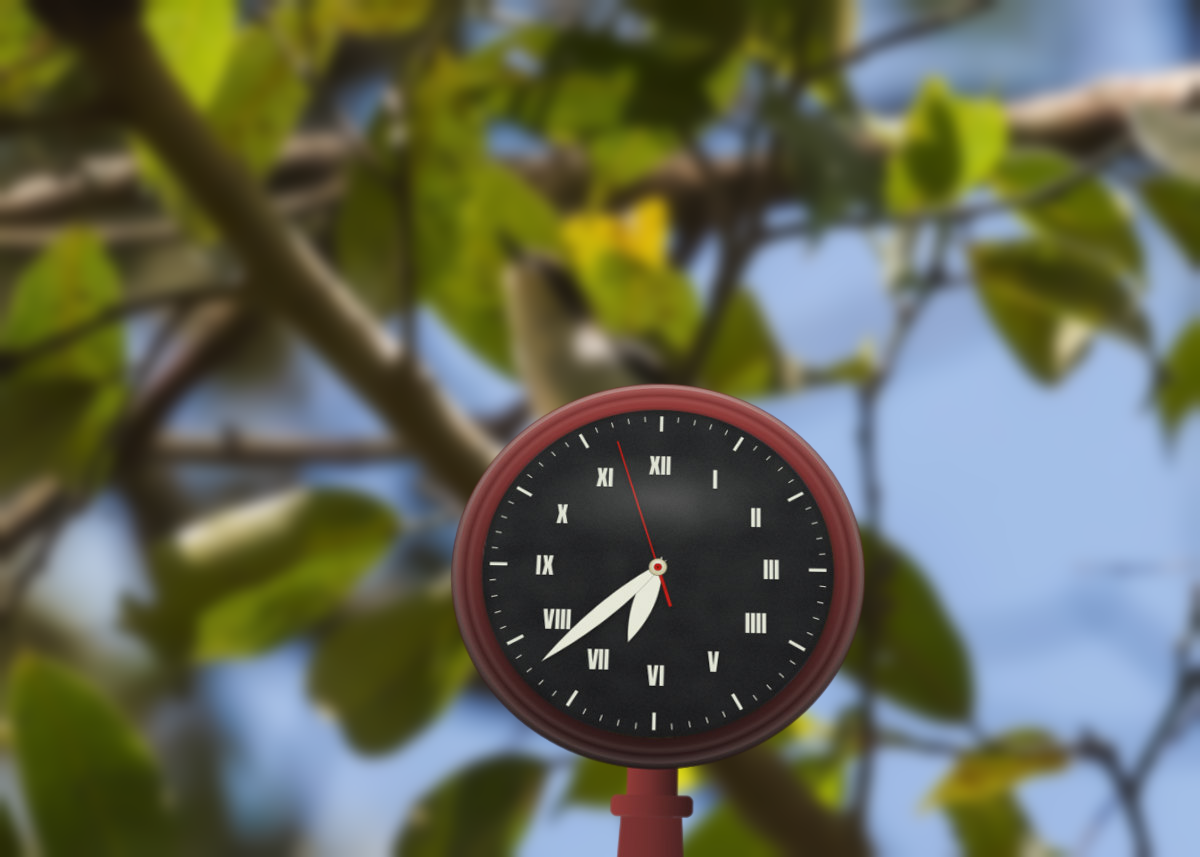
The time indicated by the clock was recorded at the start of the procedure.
6:37:57
